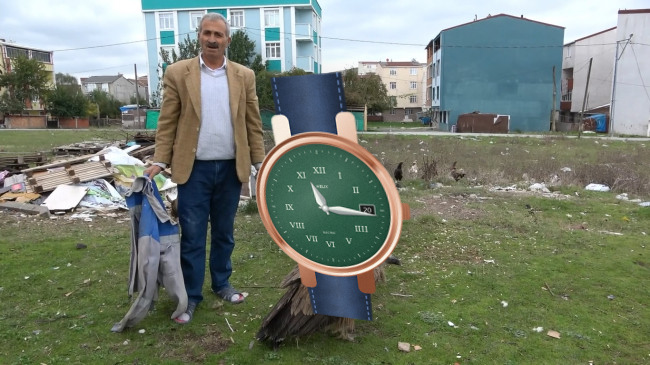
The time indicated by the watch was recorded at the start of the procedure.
11:16
